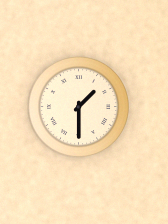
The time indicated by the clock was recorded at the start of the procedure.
1:30
